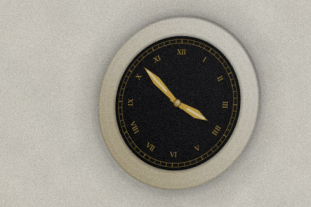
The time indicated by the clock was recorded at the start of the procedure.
3:52
